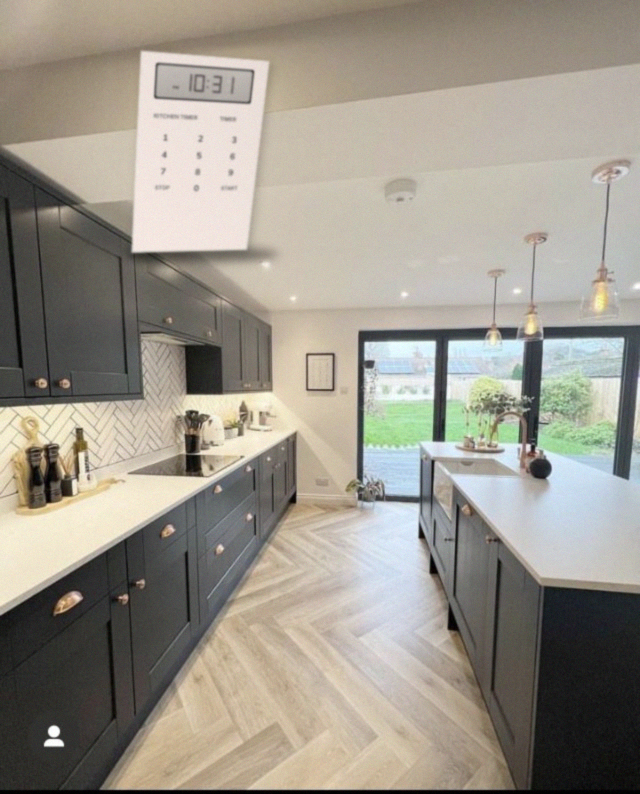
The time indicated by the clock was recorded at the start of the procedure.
10:31
